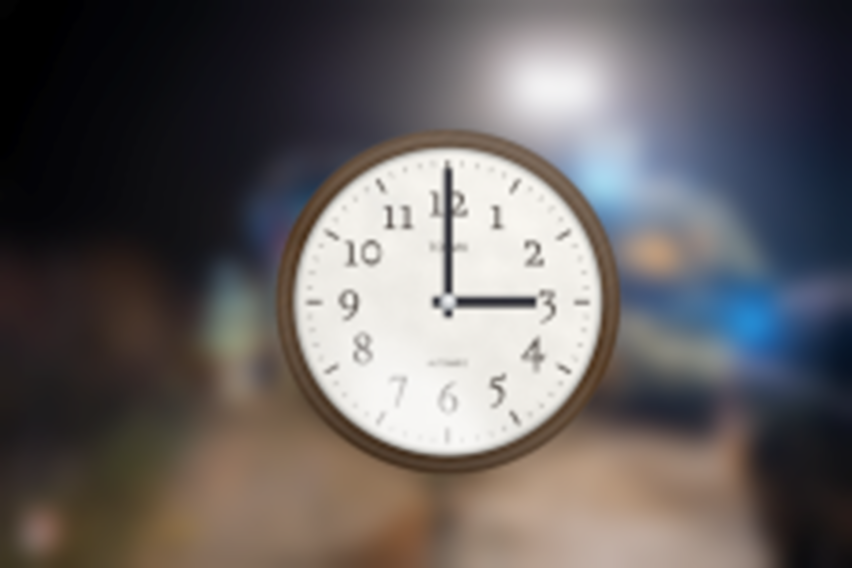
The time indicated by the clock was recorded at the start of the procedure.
3:00
